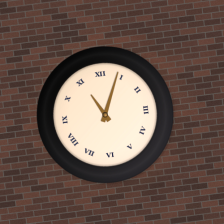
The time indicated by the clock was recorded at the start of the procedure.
11:04
